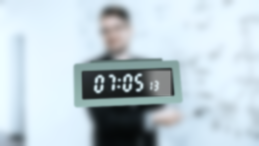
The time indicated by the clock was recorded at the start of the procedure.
7:05
